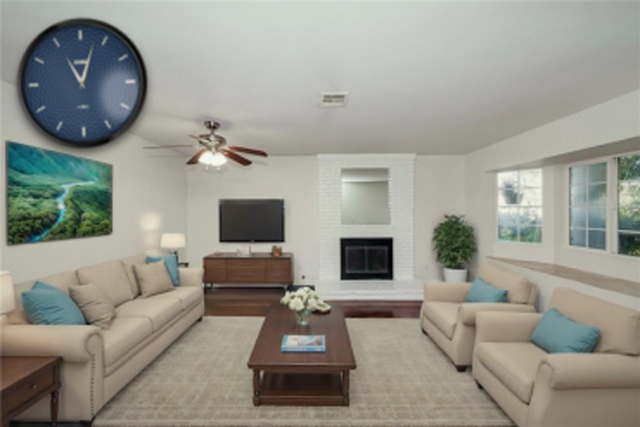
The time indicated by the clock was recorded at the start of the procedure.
11:03
